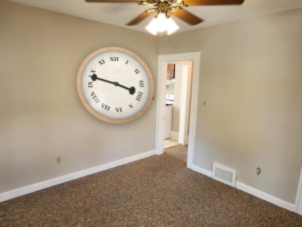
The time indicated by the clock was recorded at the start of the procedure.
3:48
